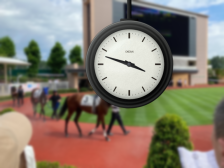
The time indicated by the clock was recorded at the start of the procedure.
3:48
